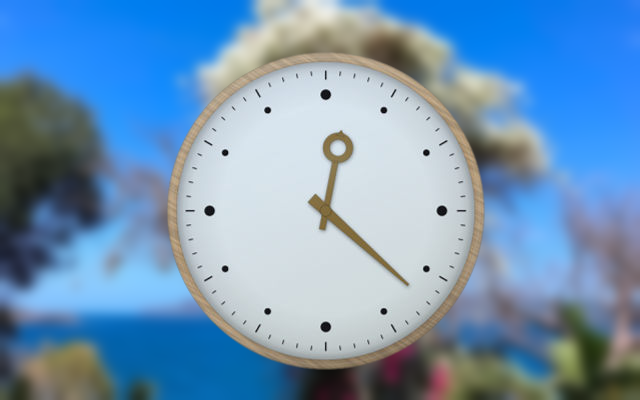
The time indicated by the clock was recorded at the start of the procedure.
12:22
